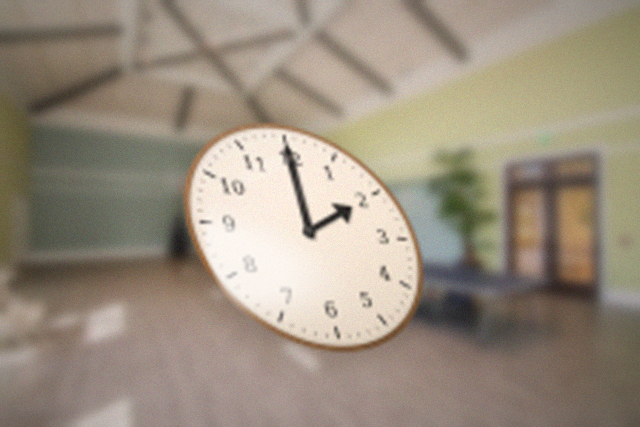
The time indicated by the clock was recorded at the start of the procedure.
2:00
